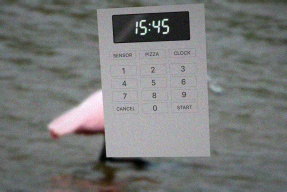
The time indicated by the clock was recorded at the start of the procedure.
15:45
